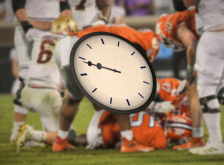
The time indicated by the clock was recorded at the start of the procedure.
9:49
